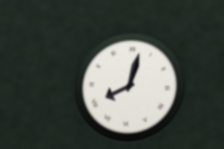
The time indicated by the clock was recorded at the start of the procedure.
8:02
